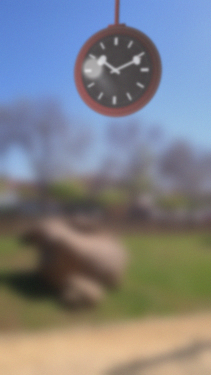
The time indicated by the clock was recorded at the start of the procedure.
10:11
